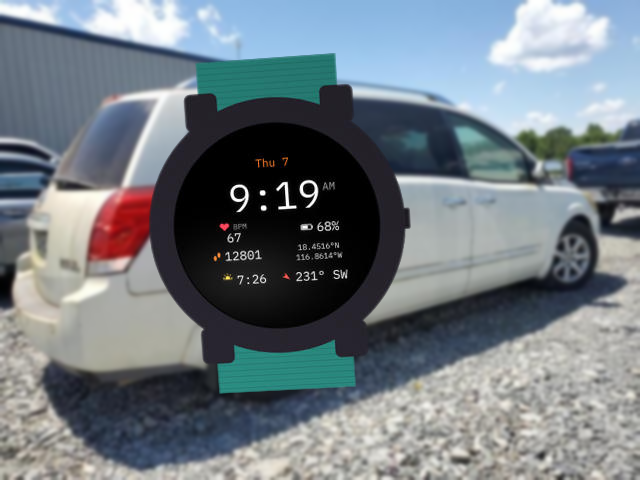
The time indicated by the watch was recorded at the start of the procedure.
9:19
